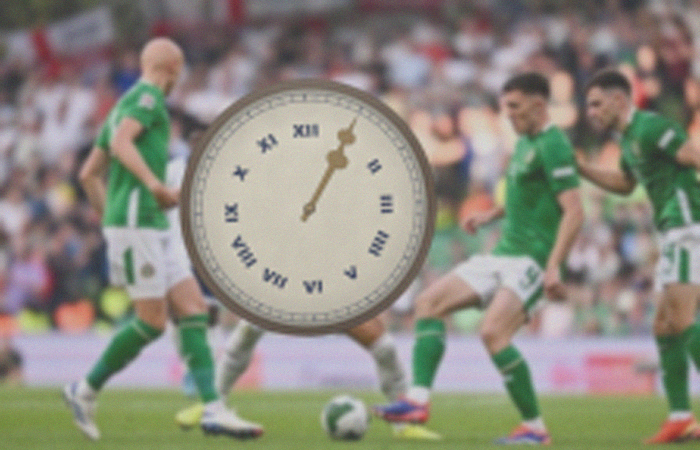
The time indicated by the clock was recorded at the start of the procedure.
1:05
